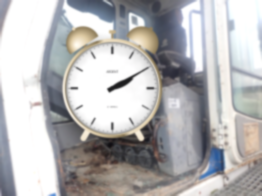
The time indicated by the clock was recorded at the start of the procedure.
2:10
